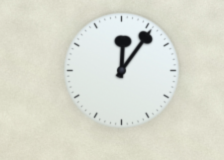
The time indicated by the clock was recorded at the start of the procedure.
12:06
